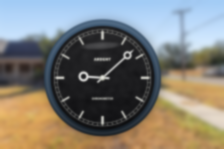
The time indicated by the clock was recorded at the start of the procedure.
9:08
